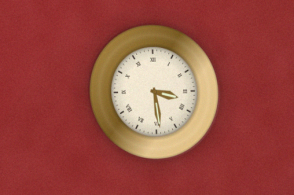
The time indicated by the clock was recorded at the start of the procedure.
3:29
